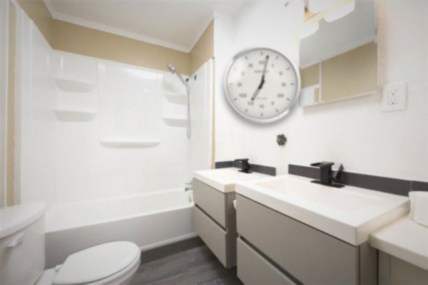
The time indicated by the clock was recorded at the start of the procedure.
7:02
